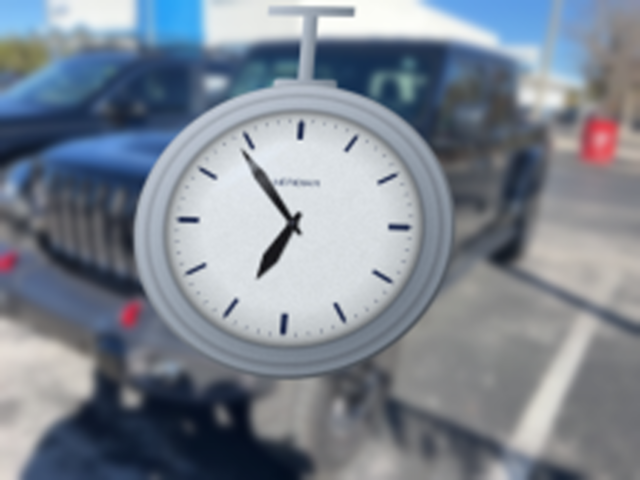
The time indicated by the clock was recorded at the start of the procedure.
6:54
